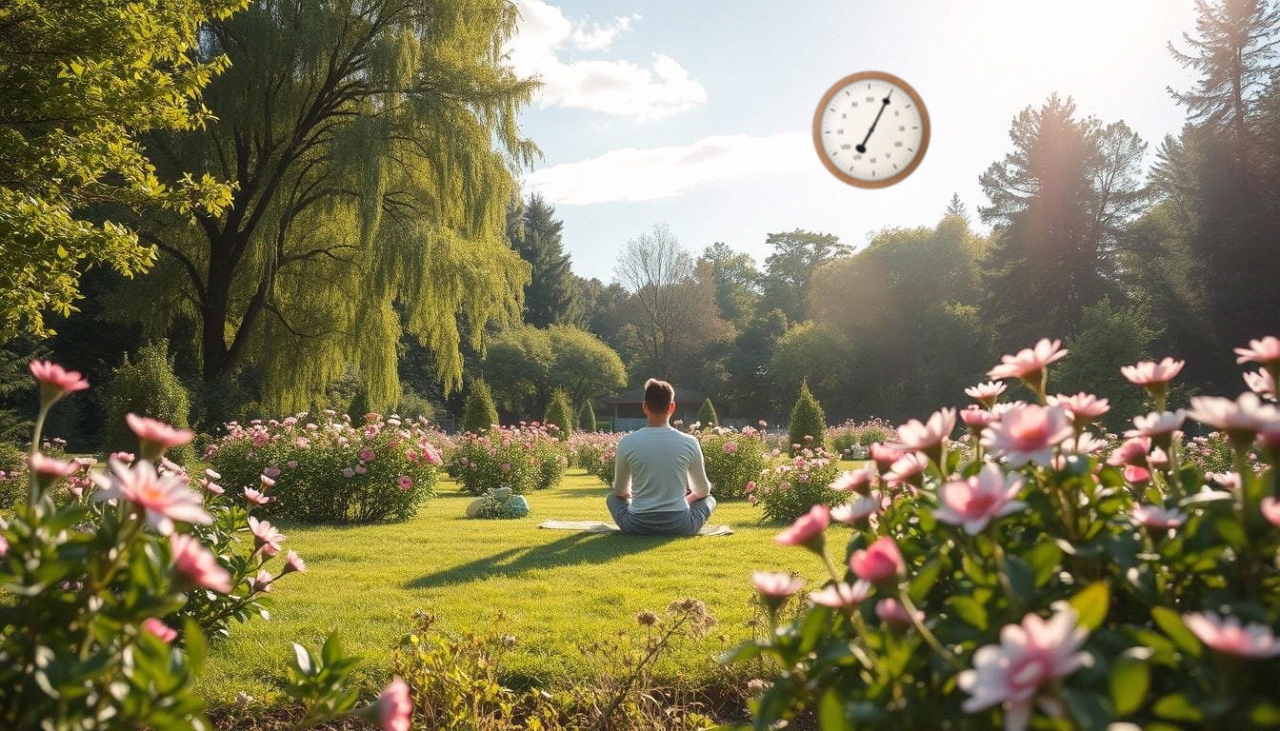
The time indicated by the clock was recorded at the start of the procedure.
7:05
